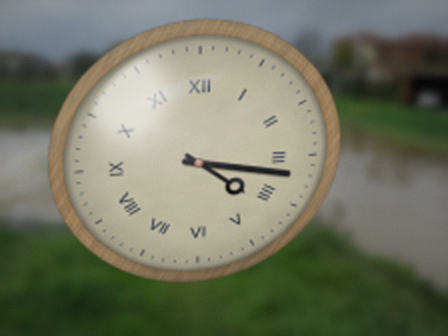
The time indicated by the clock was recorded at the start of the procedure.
4:17
